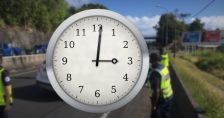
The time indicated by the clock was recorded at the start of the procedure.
3:01
